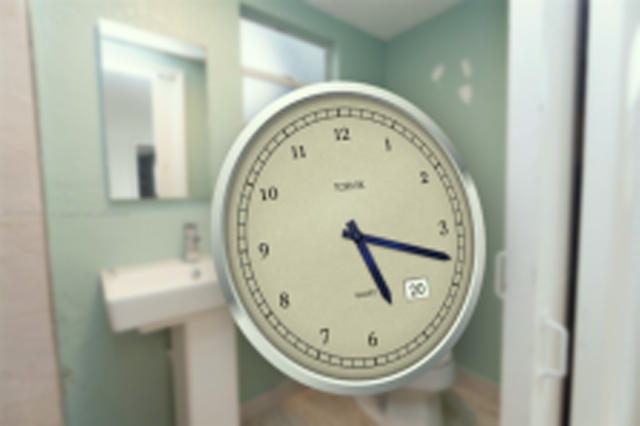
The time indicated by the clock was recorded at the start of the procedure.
5:18
